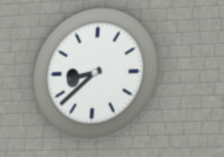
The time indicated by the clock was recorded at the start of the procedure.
8:38
